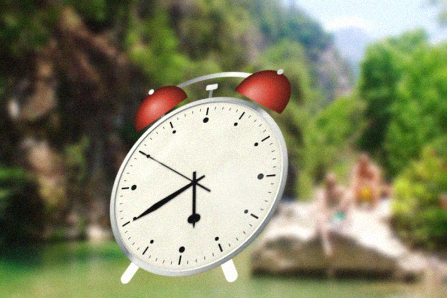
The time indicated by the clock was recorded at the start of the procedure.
5:39:50
